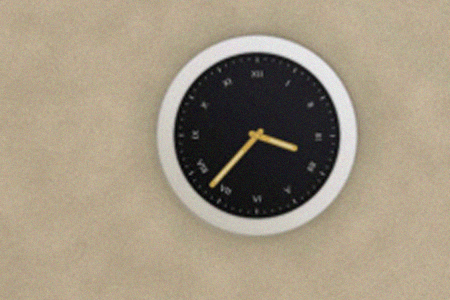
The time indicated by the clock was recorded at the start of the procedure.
3:37
